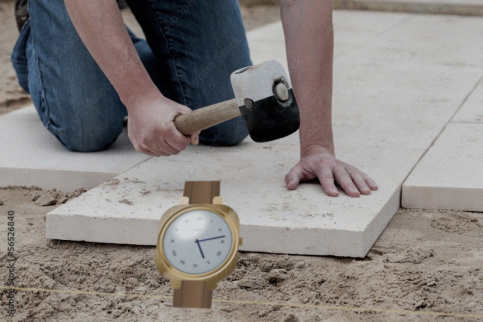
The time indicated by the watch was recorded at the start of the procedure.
5:13
